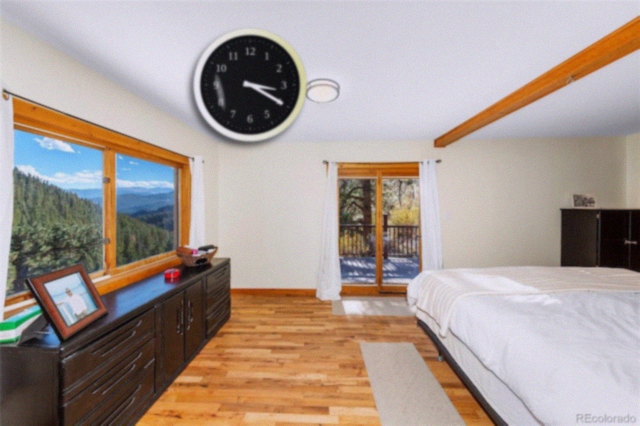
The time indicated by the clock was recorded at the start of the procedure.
3:20
